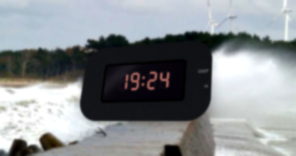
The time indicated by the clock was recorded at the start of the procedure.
19:24
